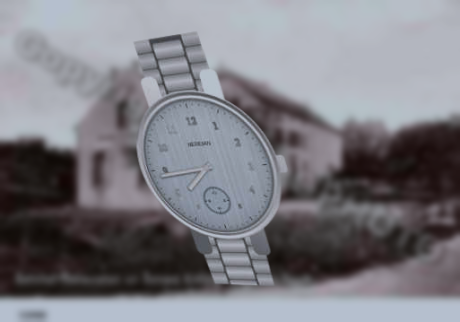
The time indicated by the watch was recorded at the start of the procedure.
7:44
